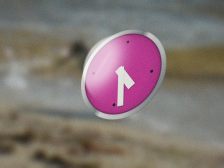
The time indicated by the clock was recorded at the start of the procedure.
4:28
